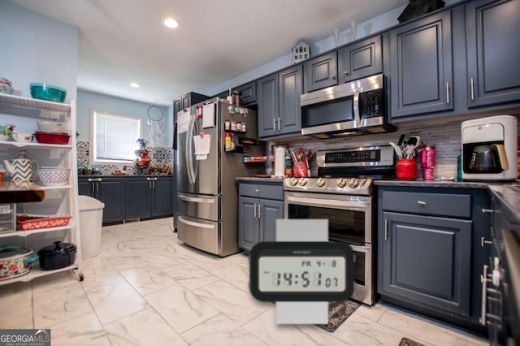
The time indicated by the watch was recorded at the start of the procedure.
14:51:07
